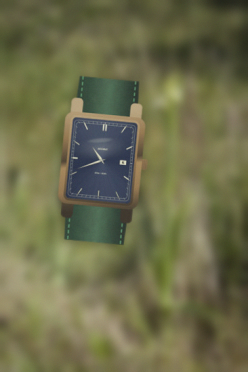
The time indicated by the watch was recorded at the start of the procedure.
10:41
